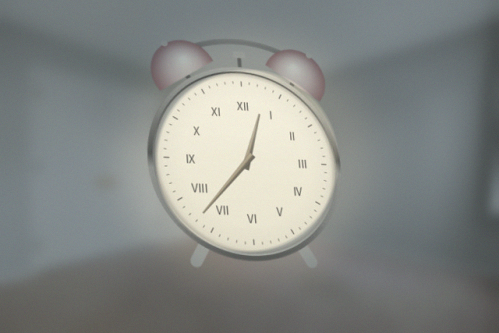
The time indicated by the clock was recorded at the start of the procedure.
12:37
